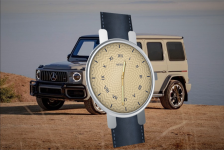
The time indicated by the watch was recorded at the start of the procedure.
12:31
